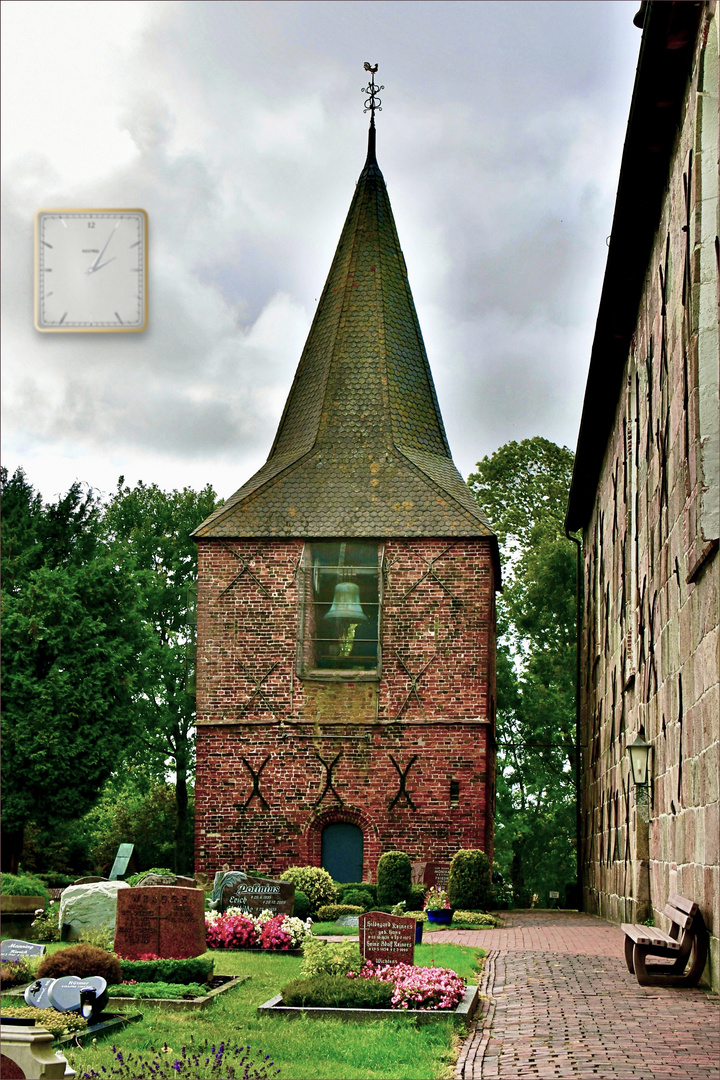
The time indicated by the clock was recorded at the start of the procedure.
2:05
